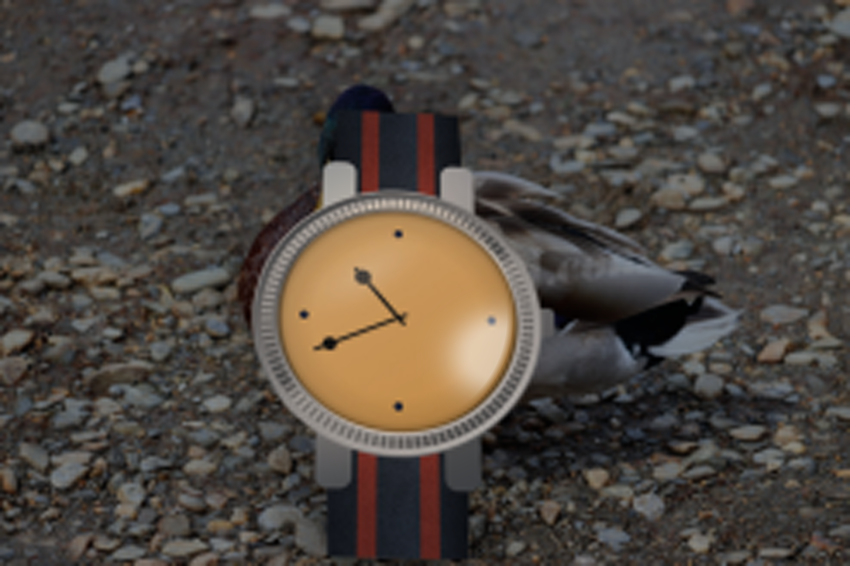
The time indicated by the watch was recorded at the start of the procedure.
10:41
